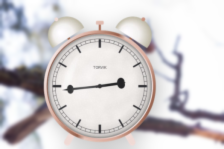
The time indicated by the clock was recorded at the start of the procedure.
2:44
